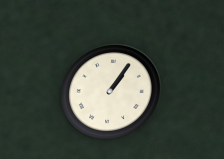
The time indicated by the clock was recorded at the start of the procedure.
1:05
